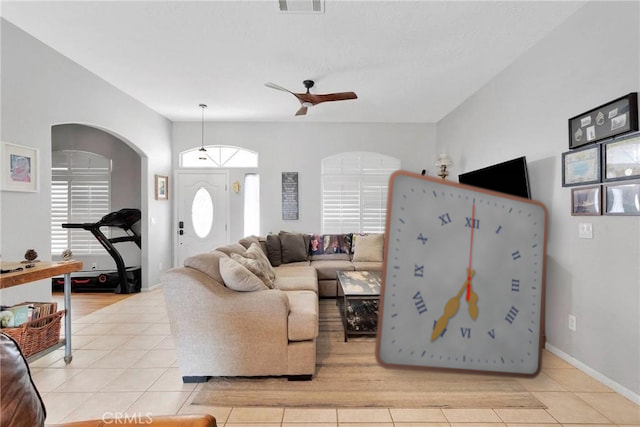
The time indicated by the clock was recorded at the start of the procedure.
5:35:00
